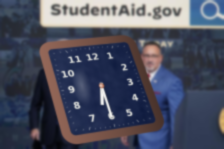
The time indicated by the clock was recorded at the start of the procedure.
6:30
